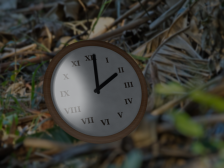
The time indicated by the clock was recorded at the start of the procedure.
2:01
